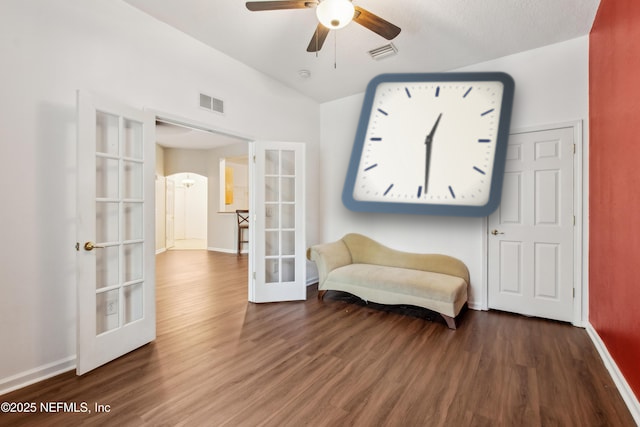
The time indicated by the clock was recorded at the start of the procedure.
12:29
